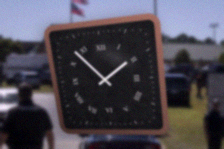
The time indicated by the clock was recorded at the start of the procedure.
1:53
